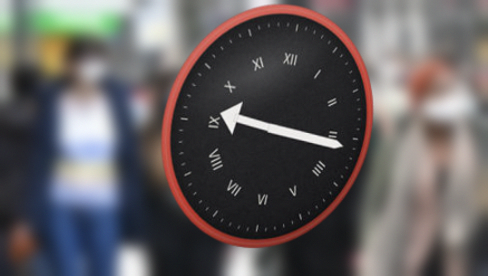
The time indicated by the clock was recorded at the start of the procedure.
9:16
